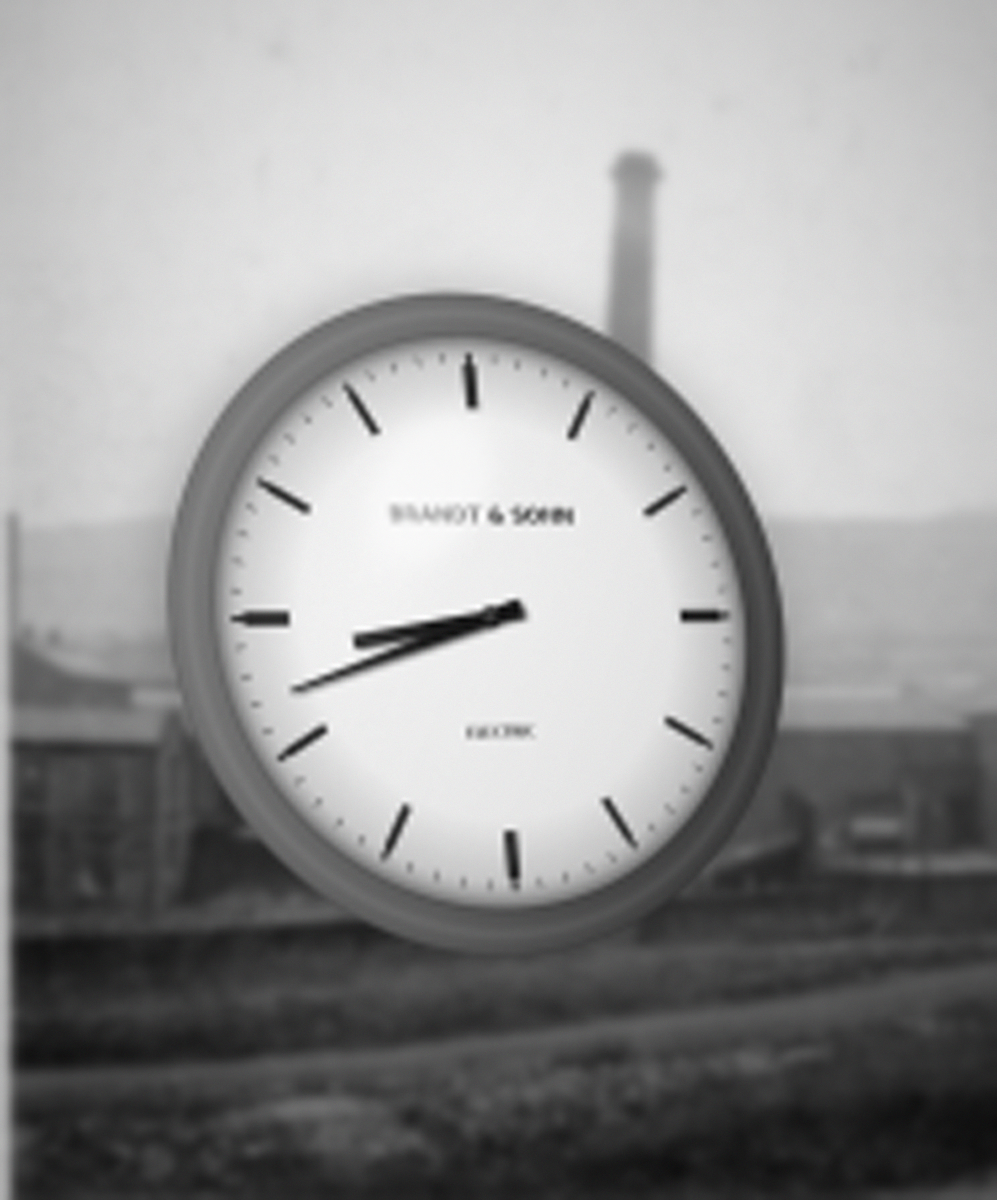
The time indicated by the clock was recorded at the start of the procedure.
8:42
